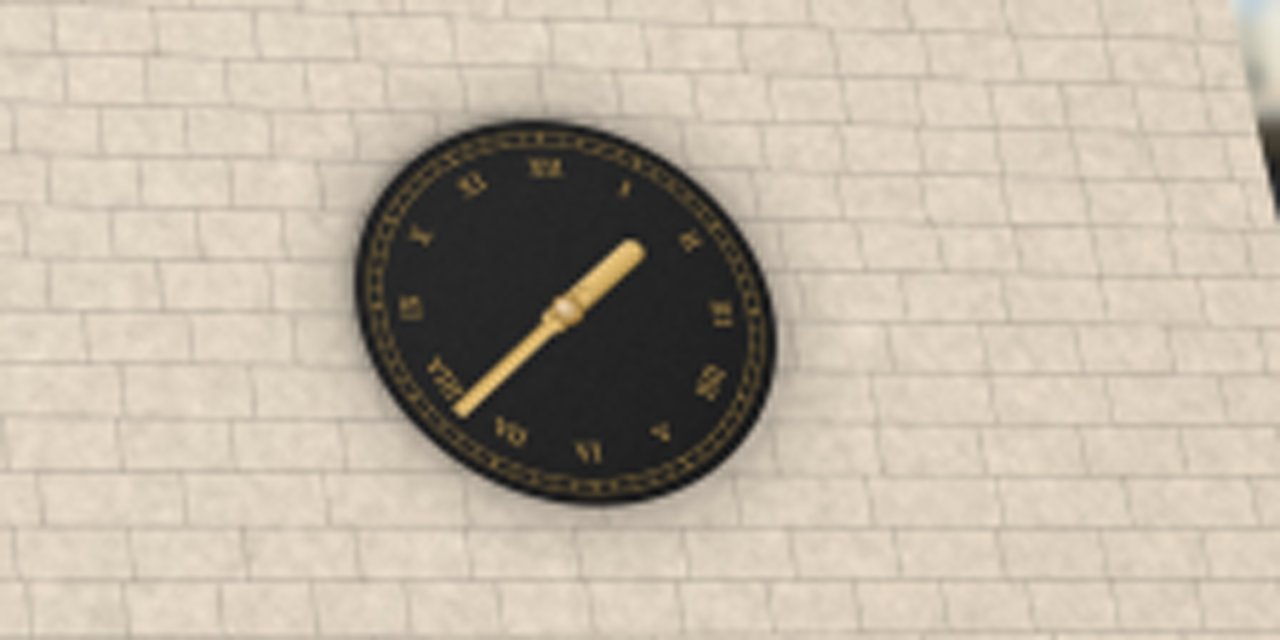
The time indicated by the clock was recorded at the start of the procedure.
1:38
